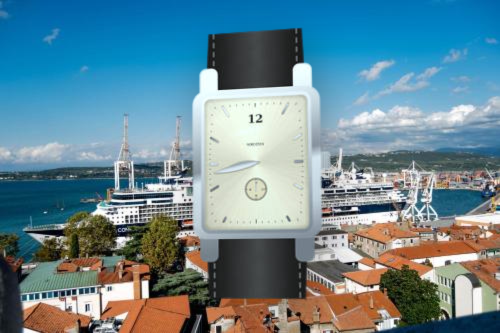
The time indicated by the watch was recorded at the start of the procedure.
8:43
